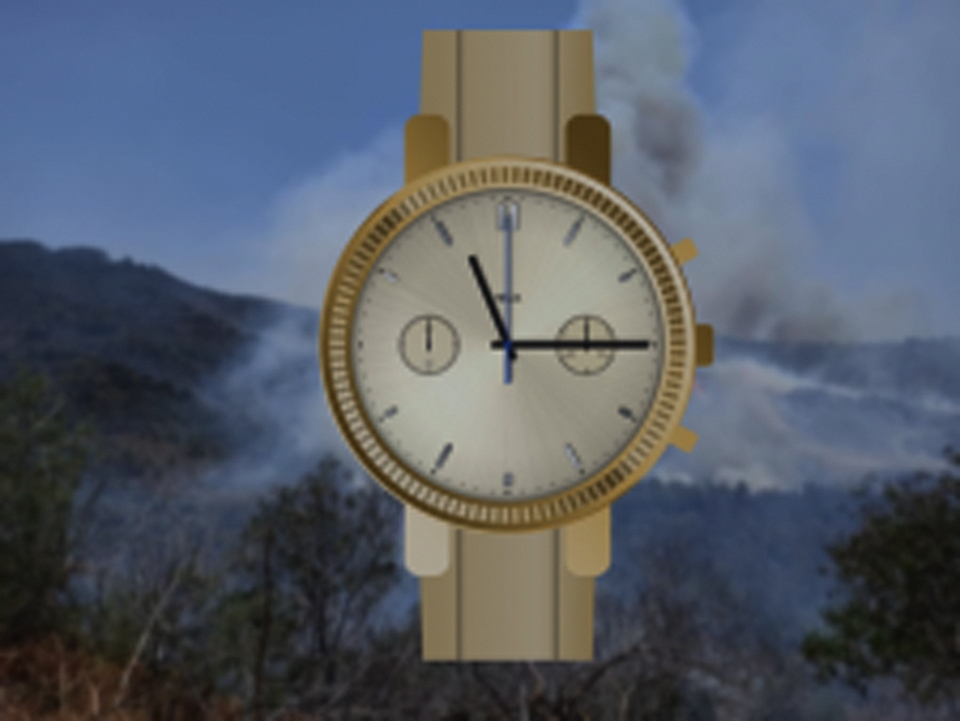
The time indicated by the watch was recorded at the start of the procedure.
11:15
